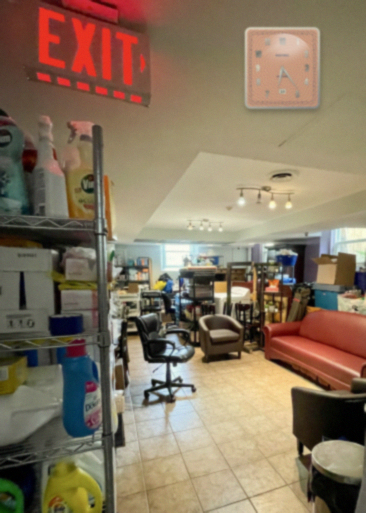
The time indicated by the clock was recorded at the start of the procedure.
6:24
